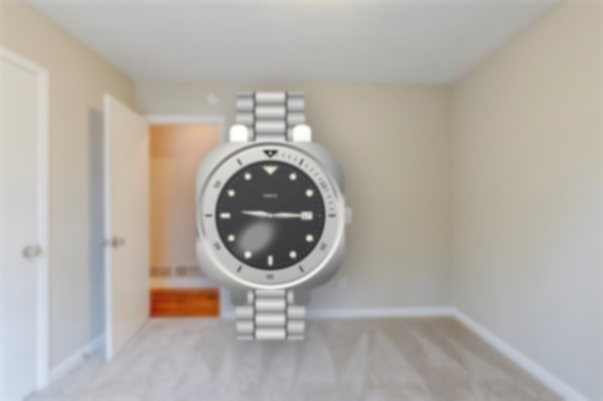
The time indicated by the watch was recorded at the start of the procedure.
9:15
